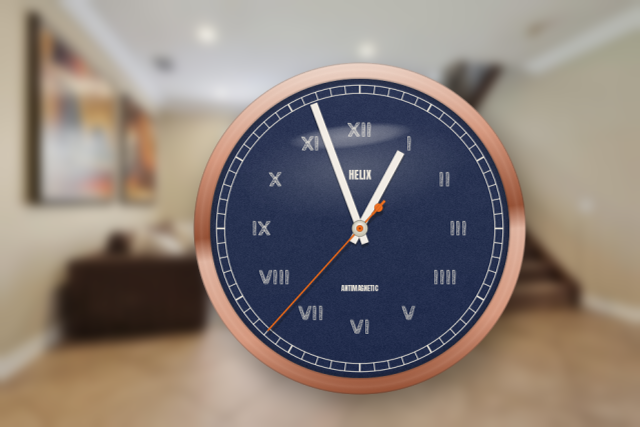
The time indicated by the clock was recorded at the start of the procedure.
12:56:37
